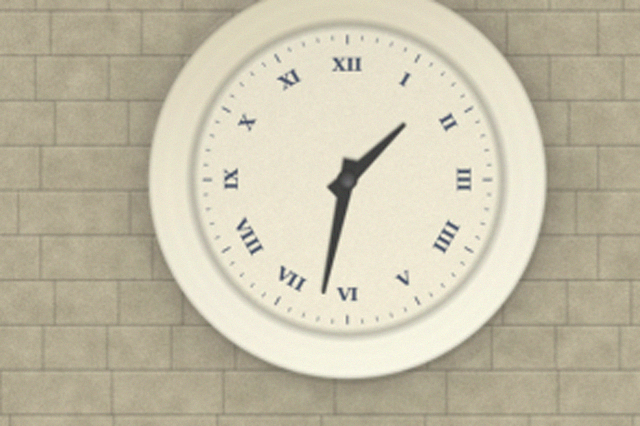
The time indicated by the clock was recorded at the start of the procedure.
1:32
